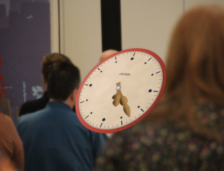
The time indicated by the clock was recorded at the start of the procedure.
5:23
